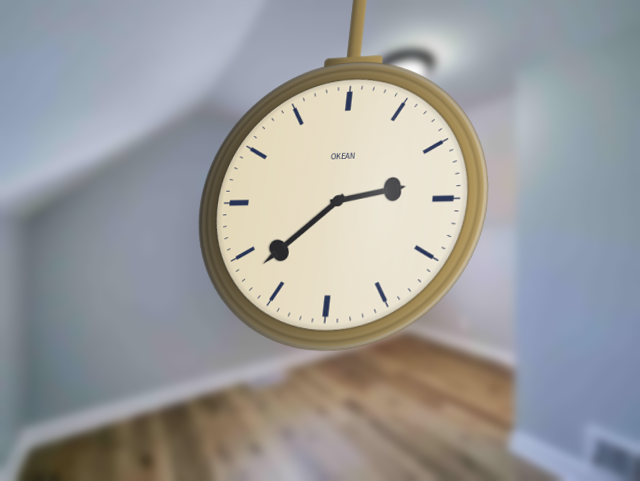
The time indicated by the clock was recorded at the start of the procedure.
2:38
